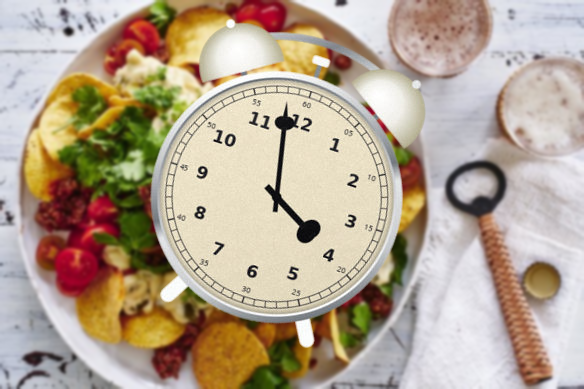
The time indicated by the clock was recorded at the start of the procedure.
3:58
